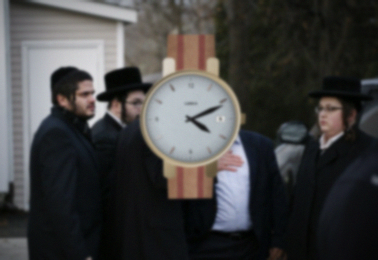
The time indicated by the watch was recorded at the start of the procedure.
4:11
